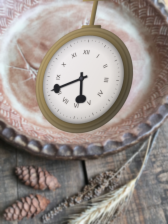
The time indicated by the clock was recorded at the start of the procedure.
5:41
